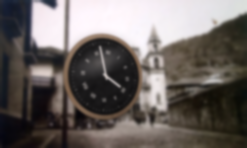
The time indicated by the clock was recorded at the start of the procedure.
3:57
